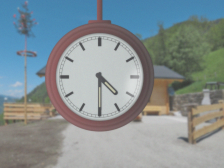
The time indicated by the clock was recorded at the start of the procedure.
4:30
